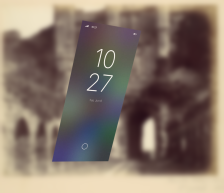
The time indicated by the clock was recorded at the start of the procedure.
10:27
